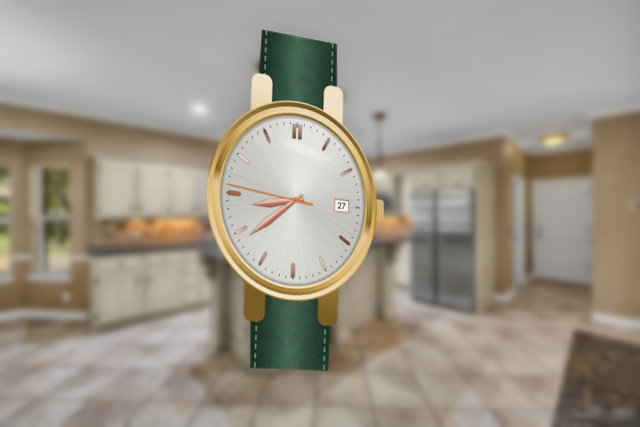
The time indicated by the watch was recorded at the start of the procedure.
8:38:46
